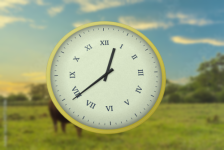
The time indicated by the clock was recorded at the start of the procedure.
12:39
